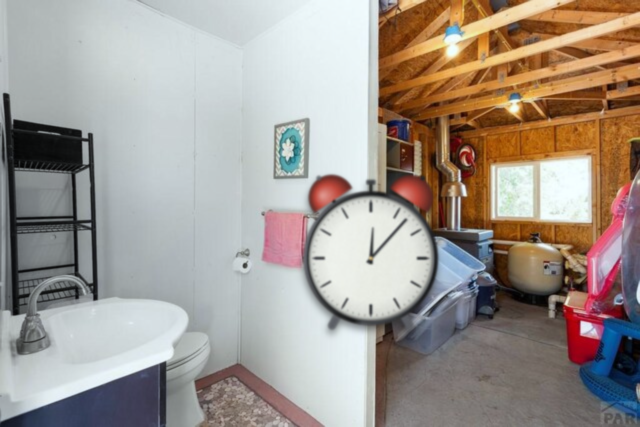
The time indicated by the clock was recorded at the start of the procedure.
12:07
